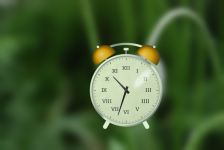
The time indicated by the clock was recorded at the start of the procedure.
10:33
